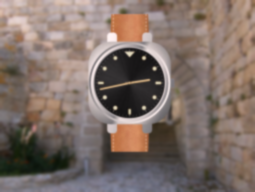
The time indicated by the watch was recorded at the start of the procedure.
2:43
